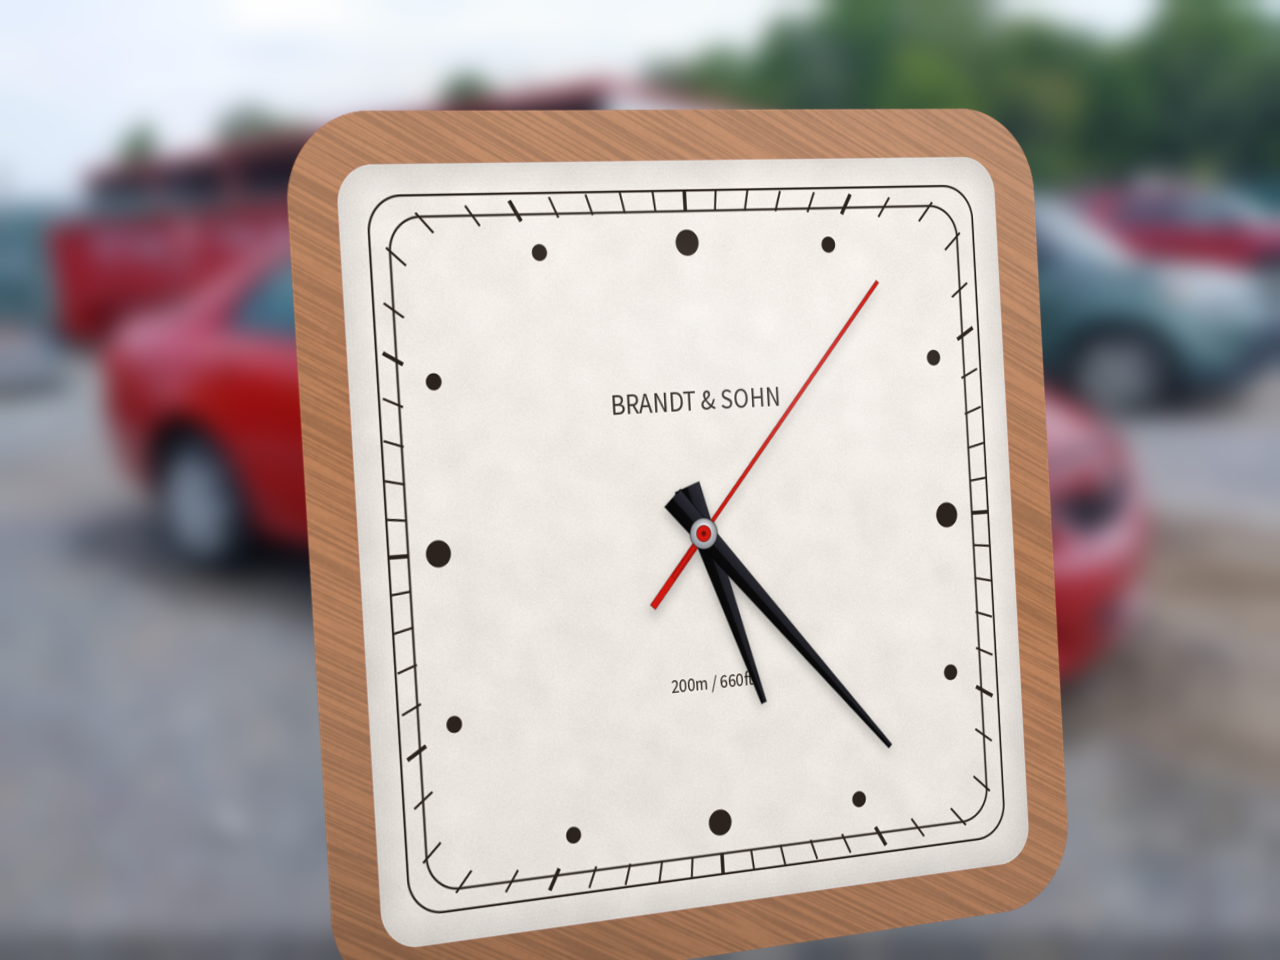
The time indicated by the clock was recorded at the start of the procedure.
5:23:07
